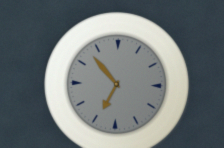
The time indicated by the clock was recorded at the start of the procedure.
6:53
